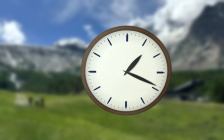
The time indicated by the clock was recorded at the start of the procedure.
1:19
